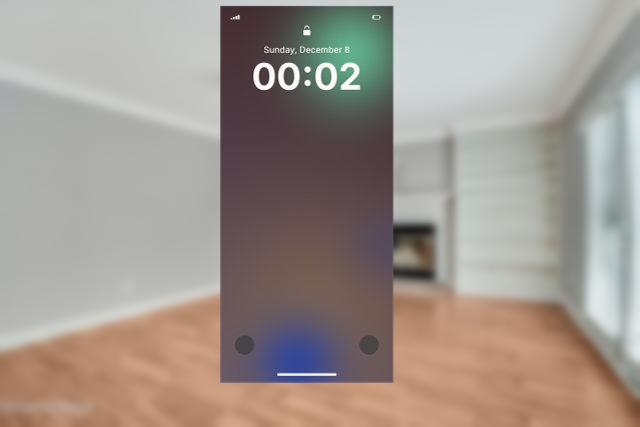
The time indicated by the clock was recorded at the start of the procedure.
0:02
